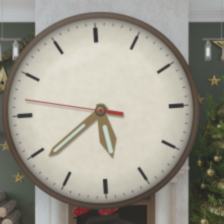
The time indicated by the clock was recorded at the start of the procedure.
5:38:47
